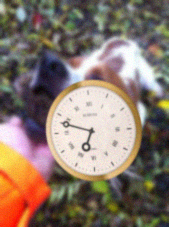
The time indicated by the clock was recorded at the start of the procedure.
6:48
